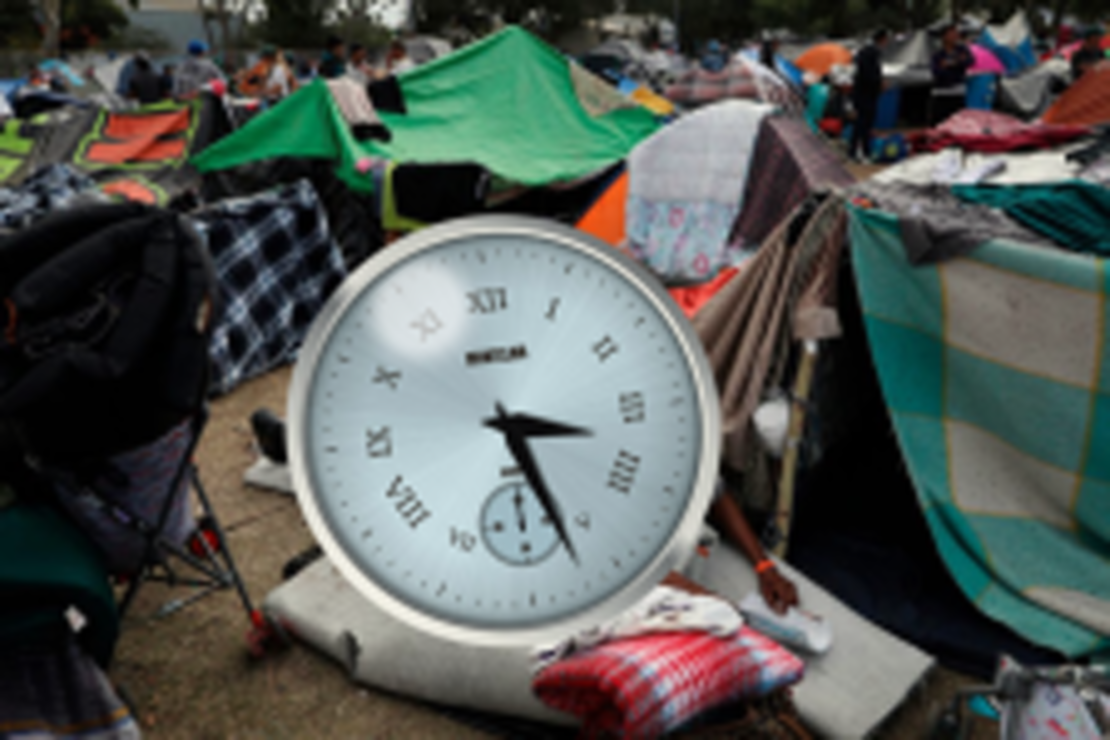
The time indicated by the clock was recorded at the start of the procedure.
3:27
